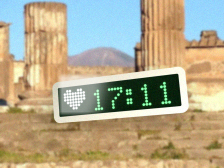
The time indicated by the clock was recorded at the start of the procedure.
17:11
